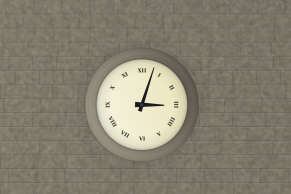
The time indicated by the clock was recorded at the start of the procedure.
3:03
